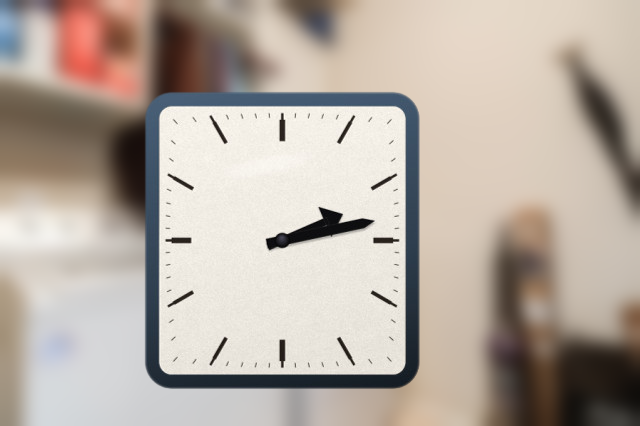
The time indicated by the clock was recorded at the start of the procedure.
2:13
